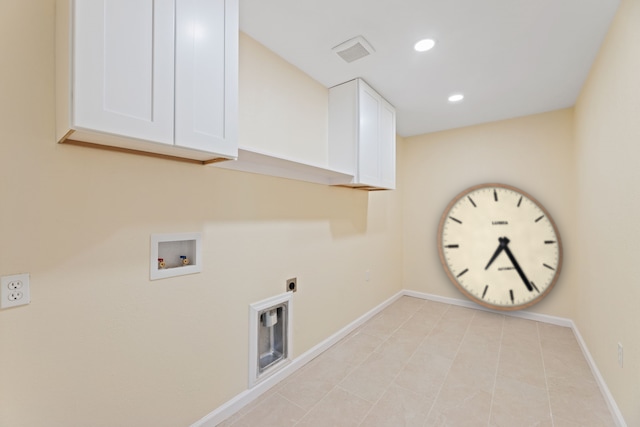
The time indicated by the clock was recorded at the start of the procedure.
7:26
